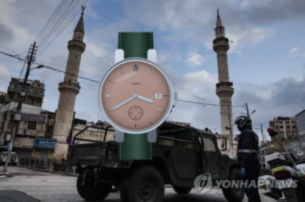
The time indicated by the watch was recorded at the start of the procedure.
3:40
